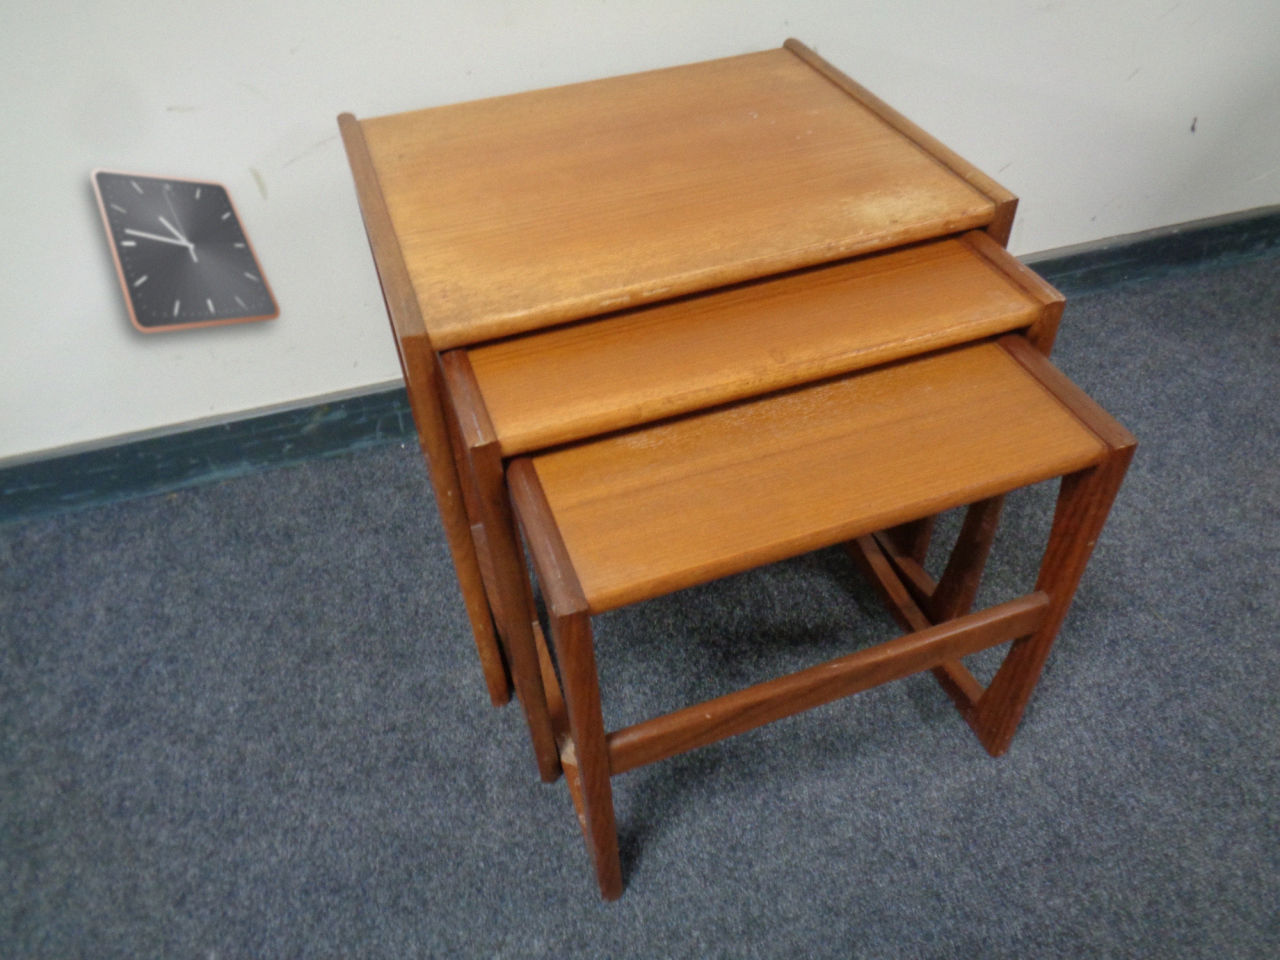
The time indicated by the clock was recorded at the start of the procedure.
10:46:59
